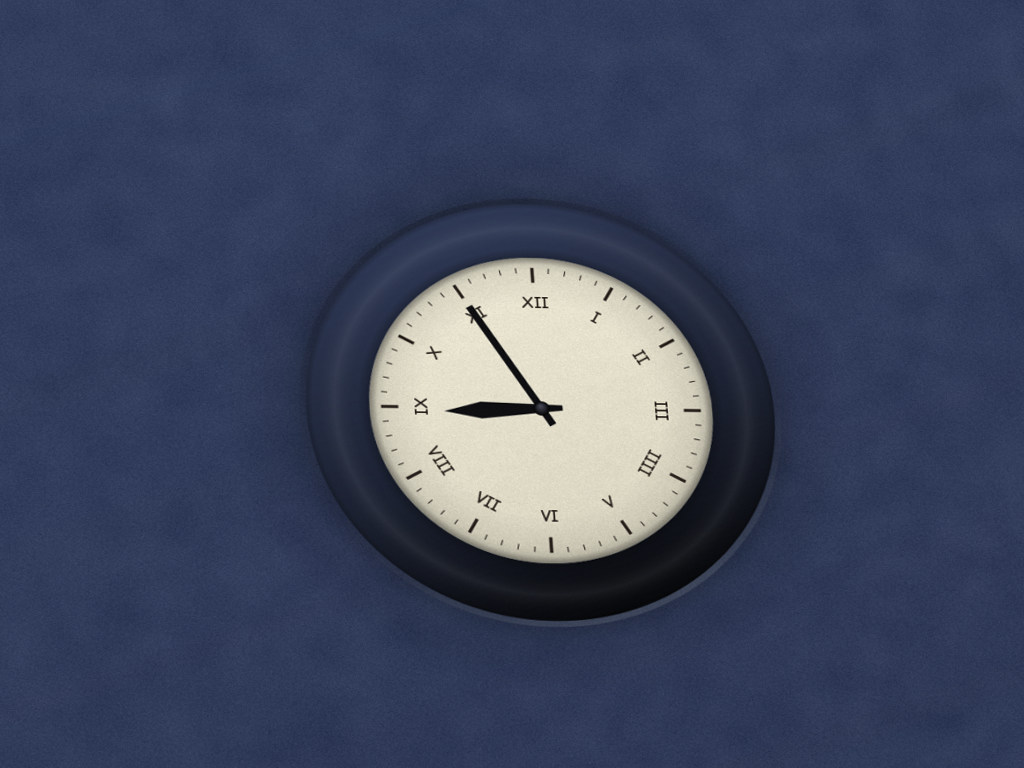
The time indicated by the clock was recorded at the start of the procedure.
8:55
